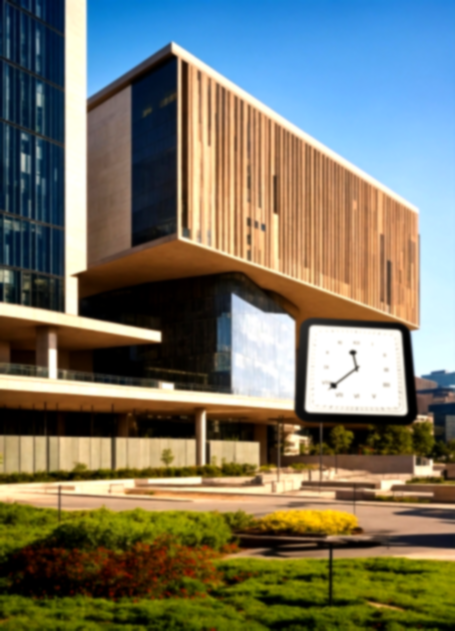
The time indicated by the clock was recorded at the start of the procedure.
11:38
